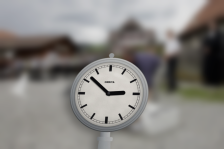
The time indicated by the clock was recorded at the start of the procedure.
2:52
